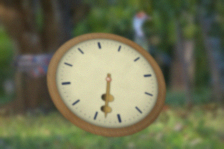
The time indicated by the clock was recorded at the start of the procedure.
6:33
